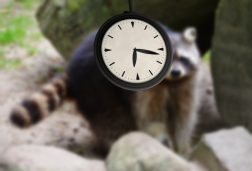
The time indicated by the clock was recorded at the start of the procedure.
6:17
